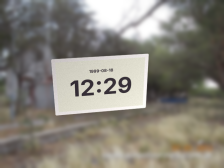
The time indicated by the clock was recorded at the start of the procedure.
12:29
